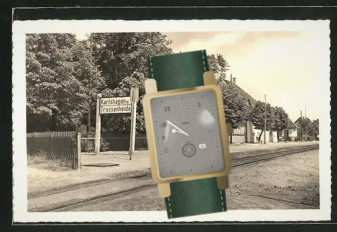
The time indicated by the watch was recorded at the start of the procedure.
9:52
